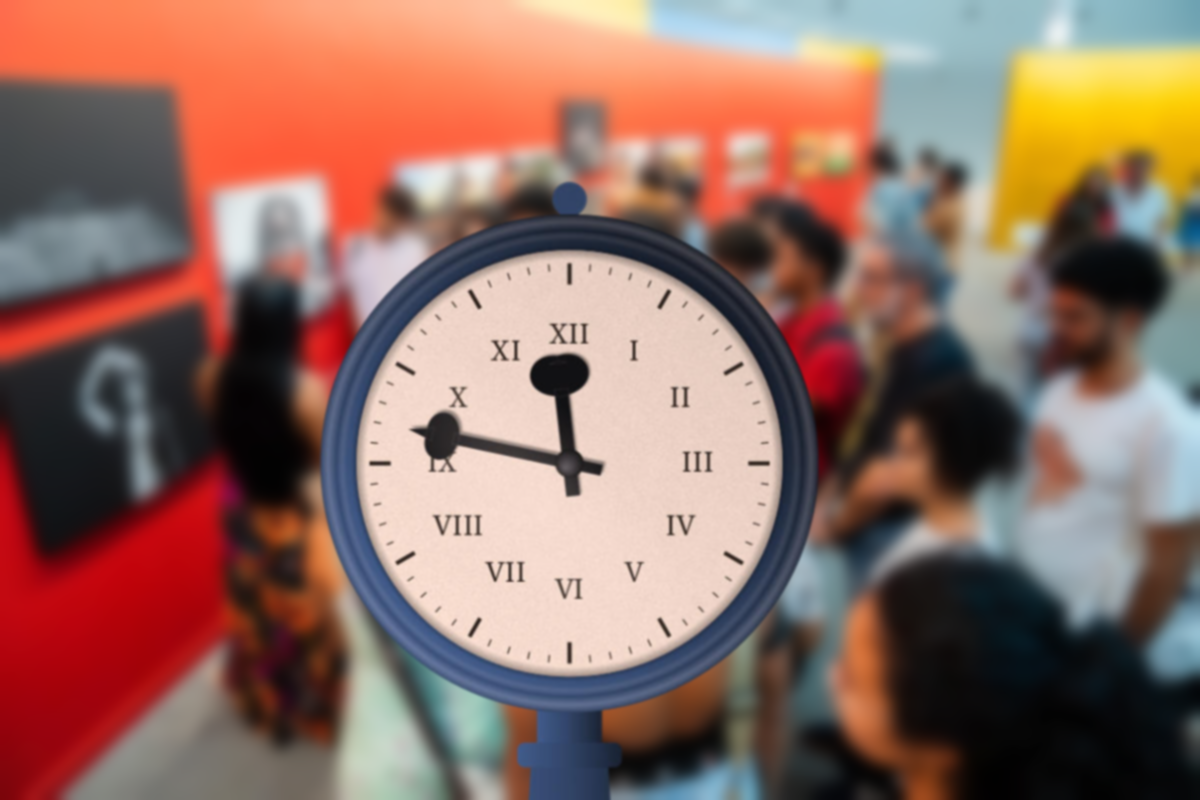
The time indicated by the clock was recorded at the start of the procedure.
11:47
